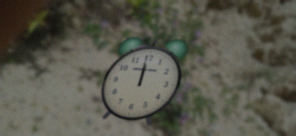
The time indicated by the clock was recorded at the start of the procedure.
11:59
